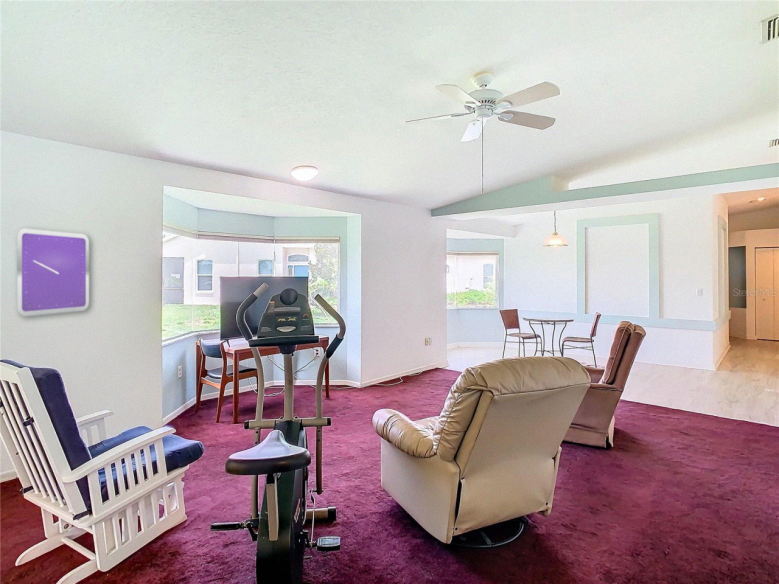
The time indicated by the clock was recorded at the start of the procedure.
9:49
